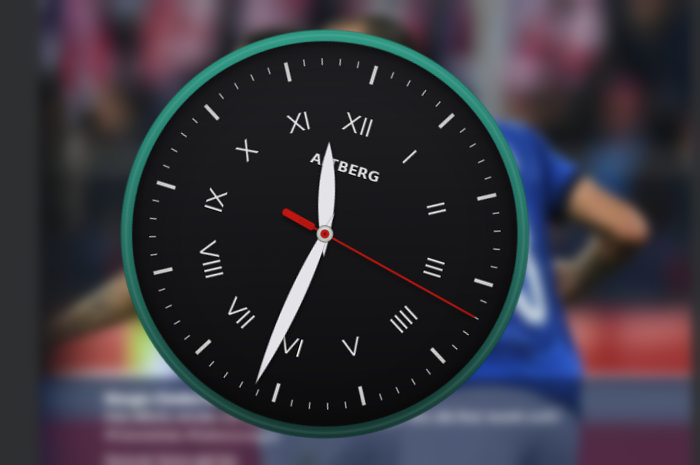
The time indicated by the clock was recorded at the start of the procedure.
11:31:17
